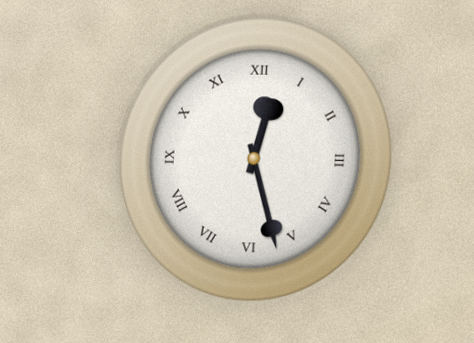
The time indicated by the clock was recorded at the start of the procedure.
12:27
